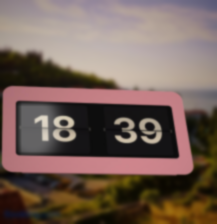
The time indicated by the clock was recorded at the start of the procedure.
18:39
